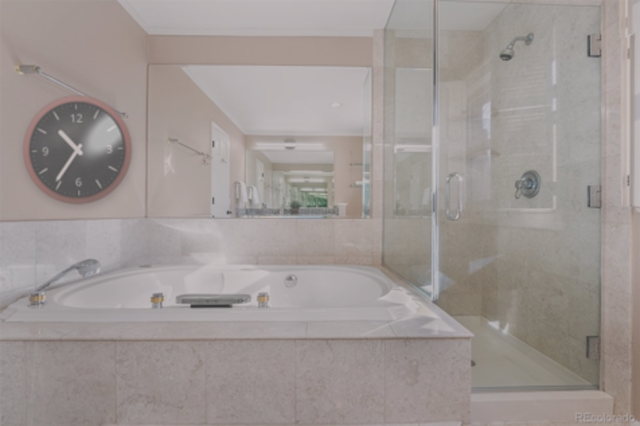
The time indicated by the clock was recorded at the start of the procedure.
10:36
